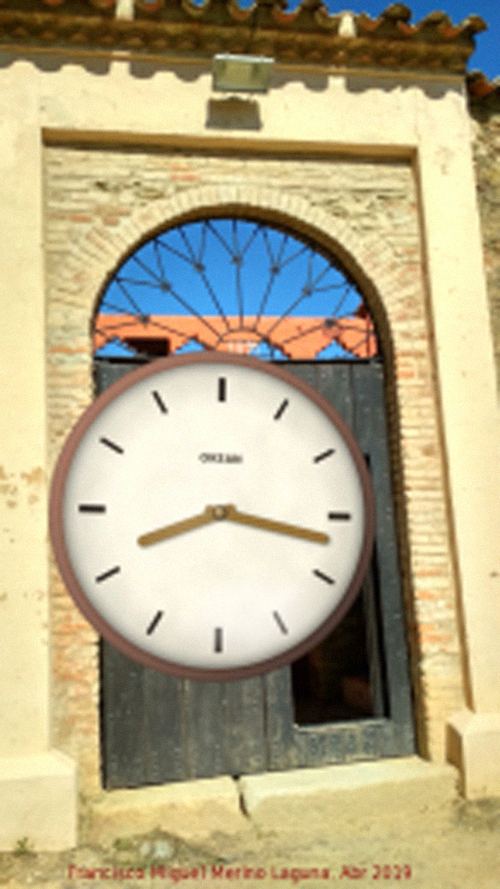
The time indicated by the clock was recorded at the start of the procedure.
8:17
